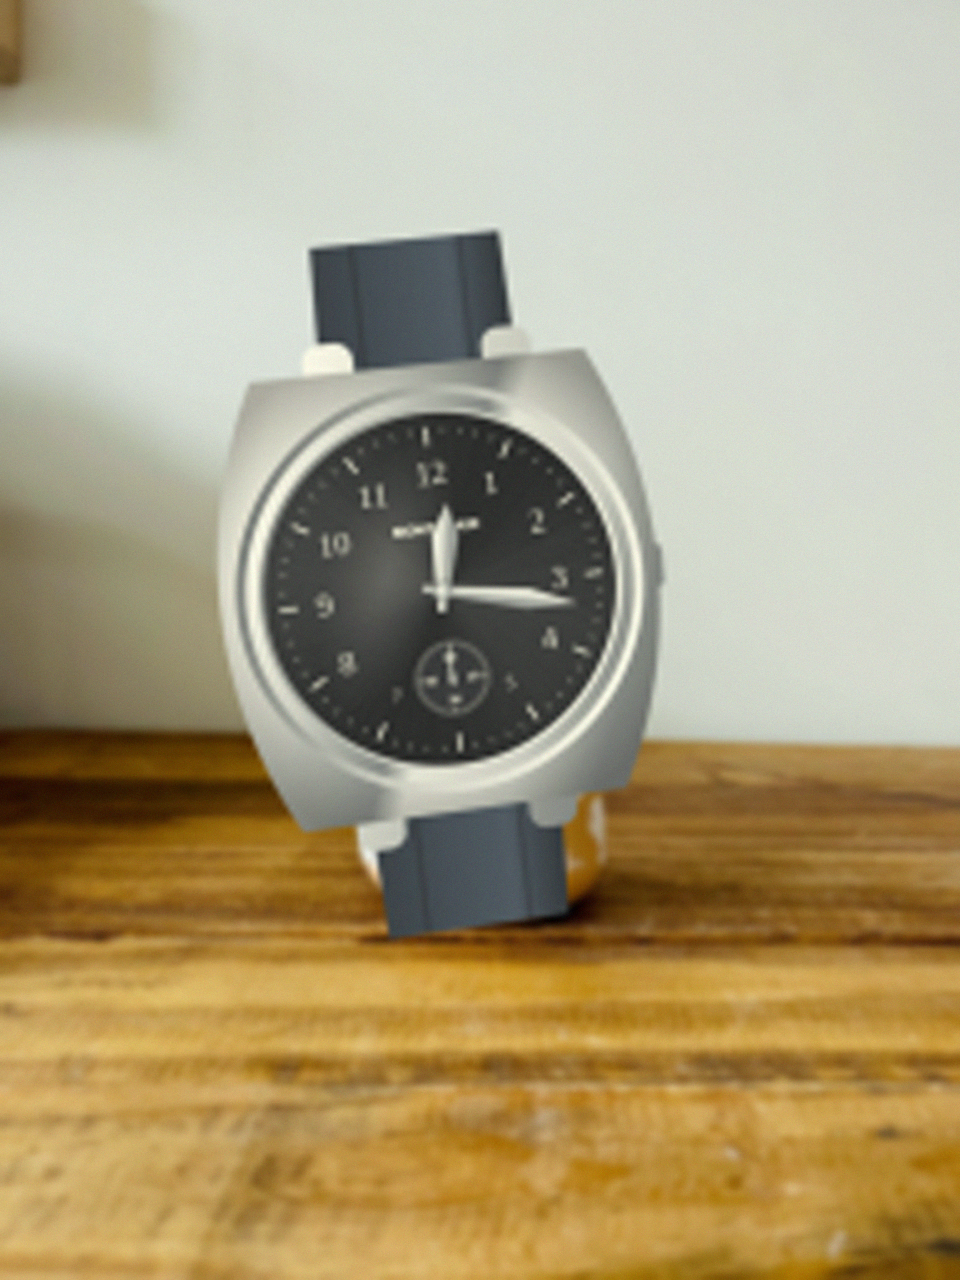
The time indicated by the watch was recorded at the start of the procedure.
12:17
